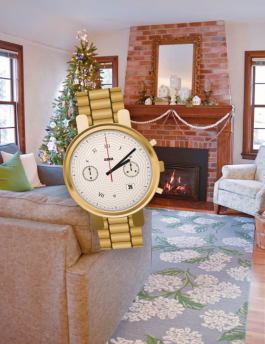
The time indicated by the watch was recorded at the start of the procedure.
2:09
